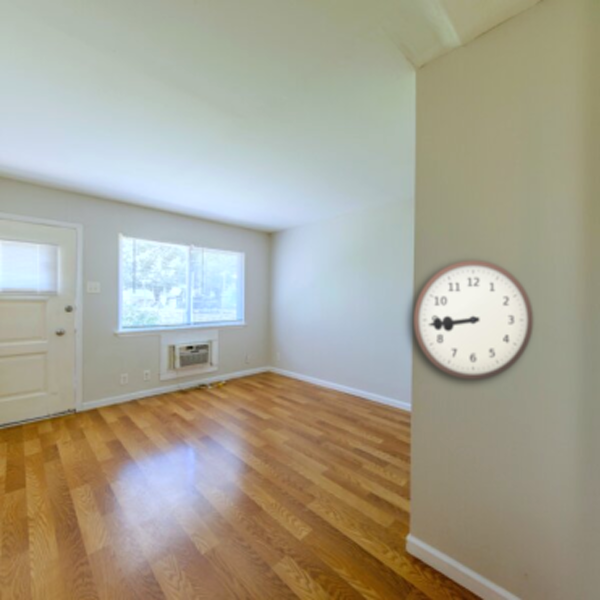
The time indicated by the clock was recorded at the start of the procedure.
8:44
